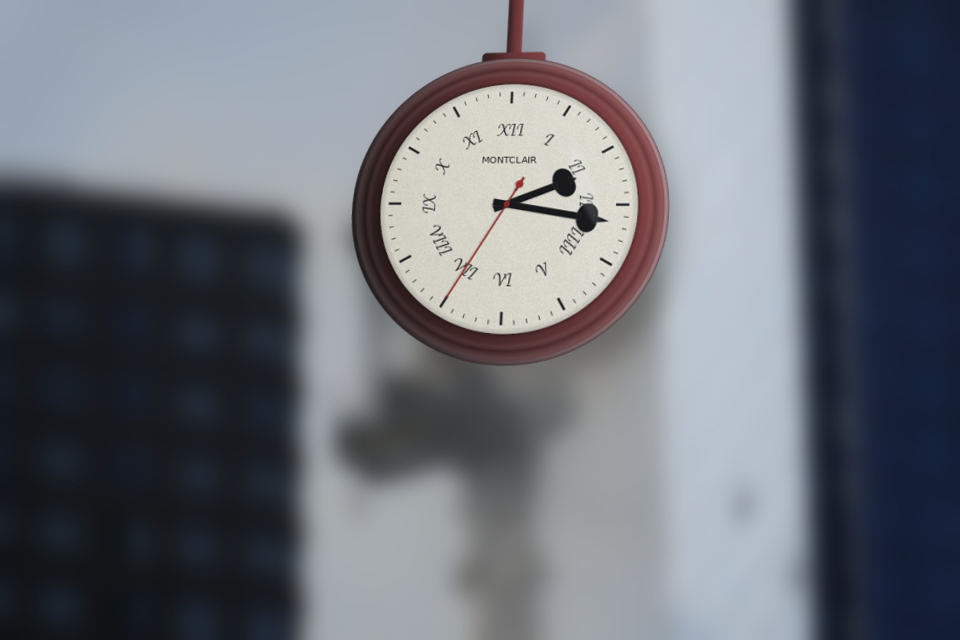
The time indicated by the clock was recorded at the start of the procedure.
2:16:35
